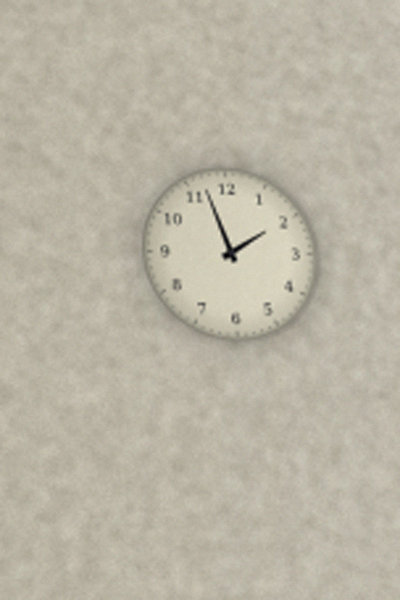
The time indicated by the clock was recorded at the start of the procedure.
1:57
